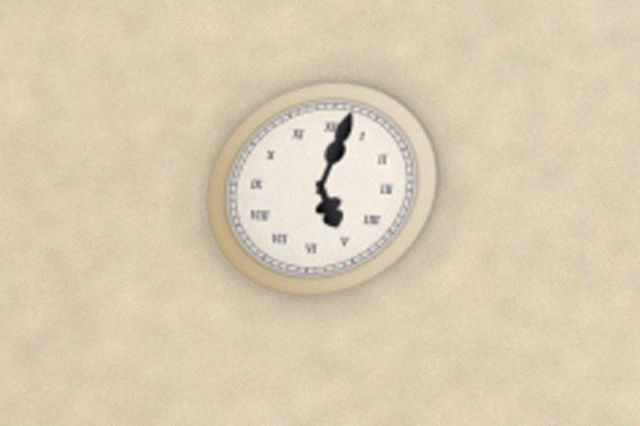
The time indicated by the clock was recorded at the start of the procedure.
5:02
